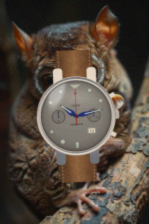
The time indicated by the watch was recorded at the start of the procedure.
10:13
